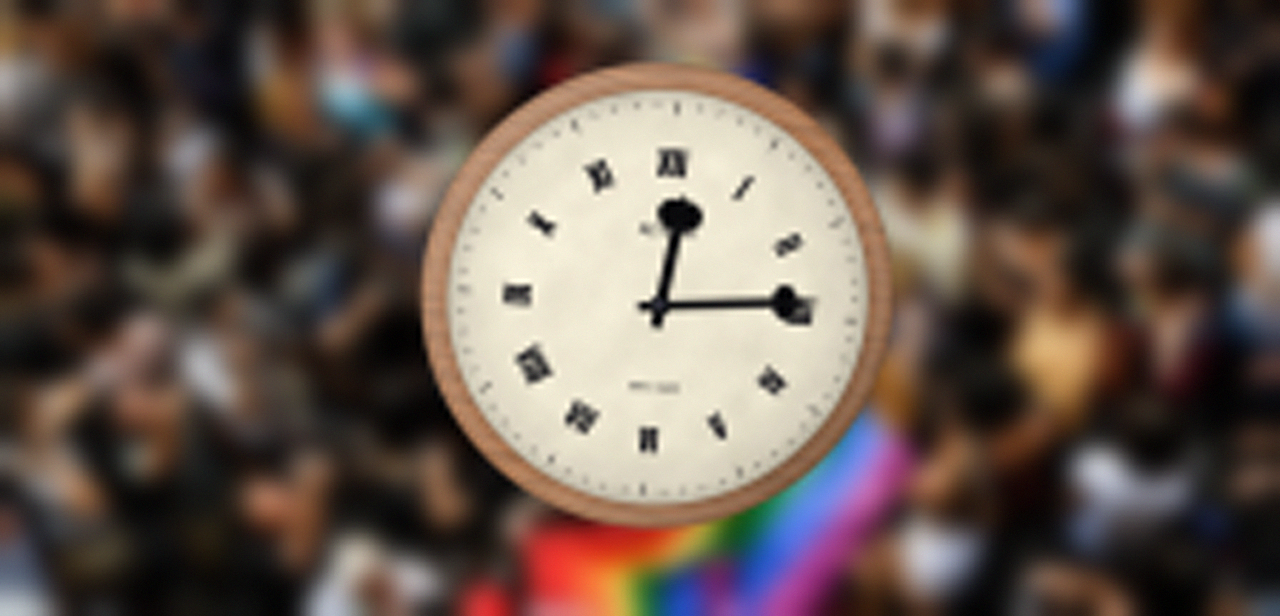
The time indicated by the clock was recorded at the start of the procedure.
12:14
